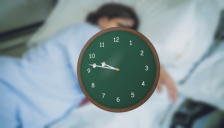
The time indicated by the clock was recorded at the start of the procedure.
9:47
